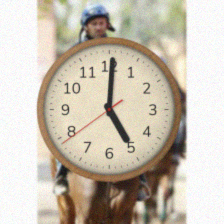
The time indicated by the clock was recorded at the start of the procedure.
5:00:39
